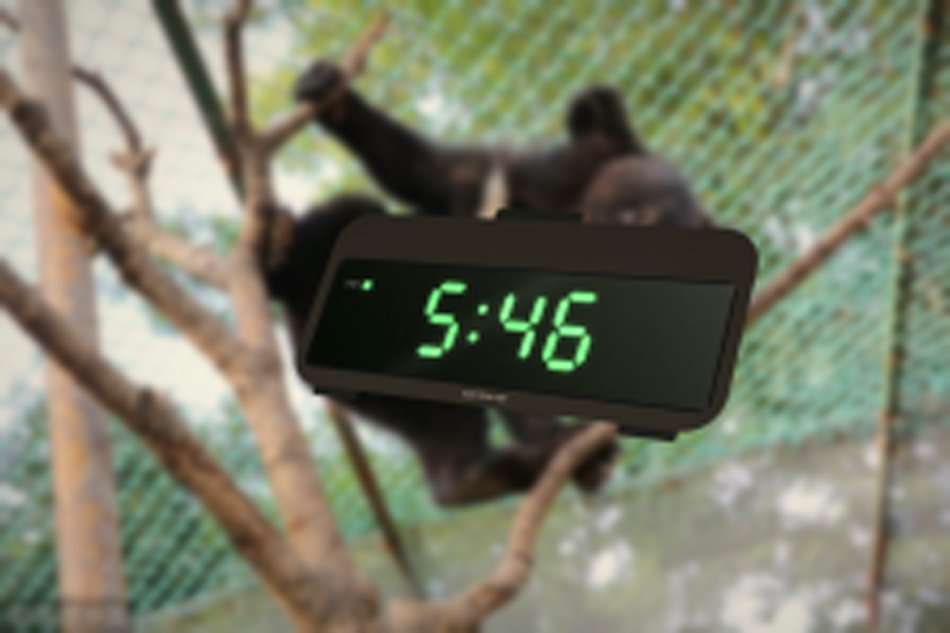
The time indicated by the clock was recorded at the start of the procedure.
5:46
